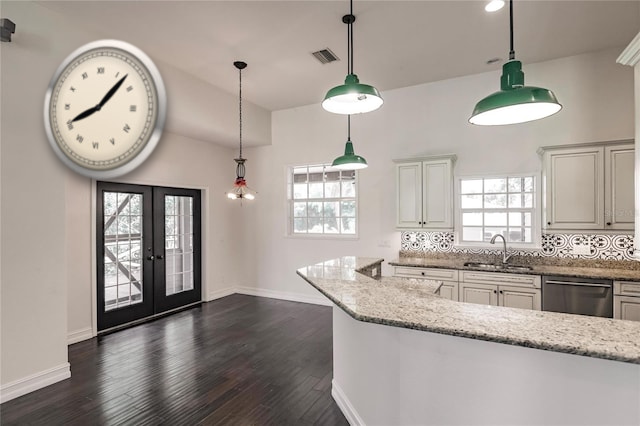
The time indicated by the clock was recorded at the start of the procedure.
8:07
